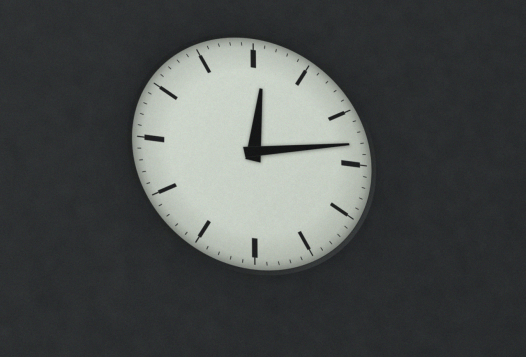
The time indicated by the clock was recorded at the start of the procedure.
12:13
